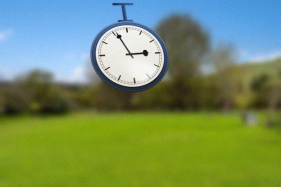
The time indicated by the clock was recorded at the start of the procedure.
2:56
